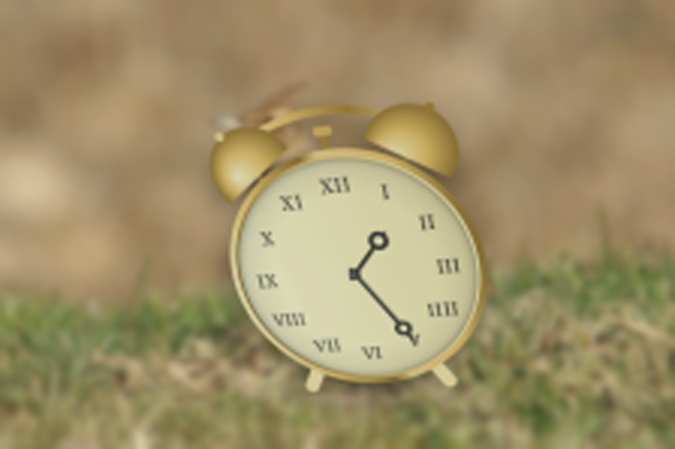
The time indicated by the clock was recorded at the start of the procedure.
1:25
